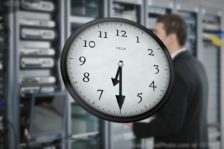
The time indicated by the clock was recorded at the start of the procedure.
6:30
